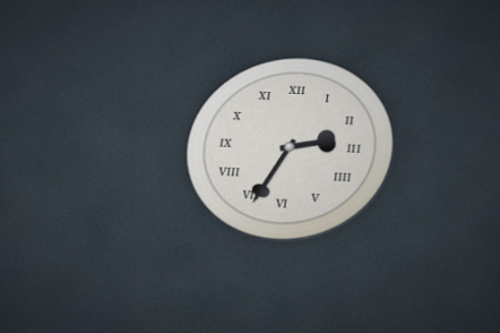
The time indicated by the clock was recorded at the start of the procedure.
2:34
